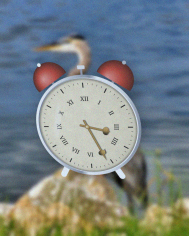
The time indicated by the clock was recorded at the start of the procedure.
3:26
